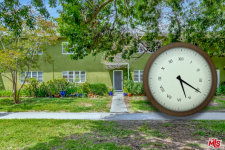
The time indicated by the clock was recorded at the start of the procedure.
5:20
